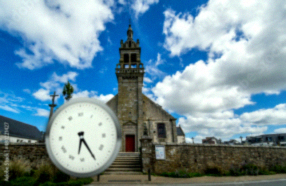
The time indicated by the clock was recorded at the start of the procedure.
6:25
